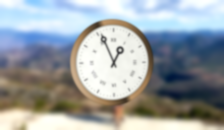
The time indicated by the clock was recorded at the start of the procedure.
12:56
